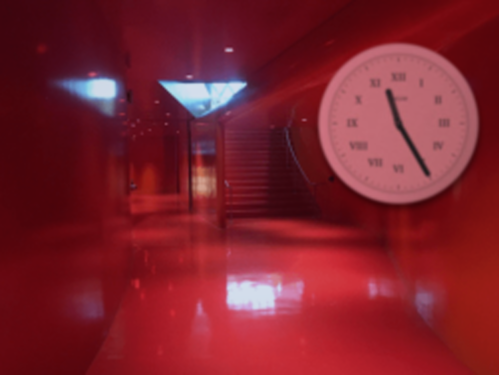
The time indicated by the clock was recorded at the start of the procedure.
11:25
